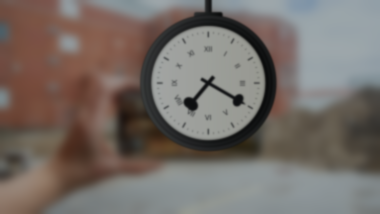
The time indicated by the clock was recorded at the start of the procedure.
7:20
